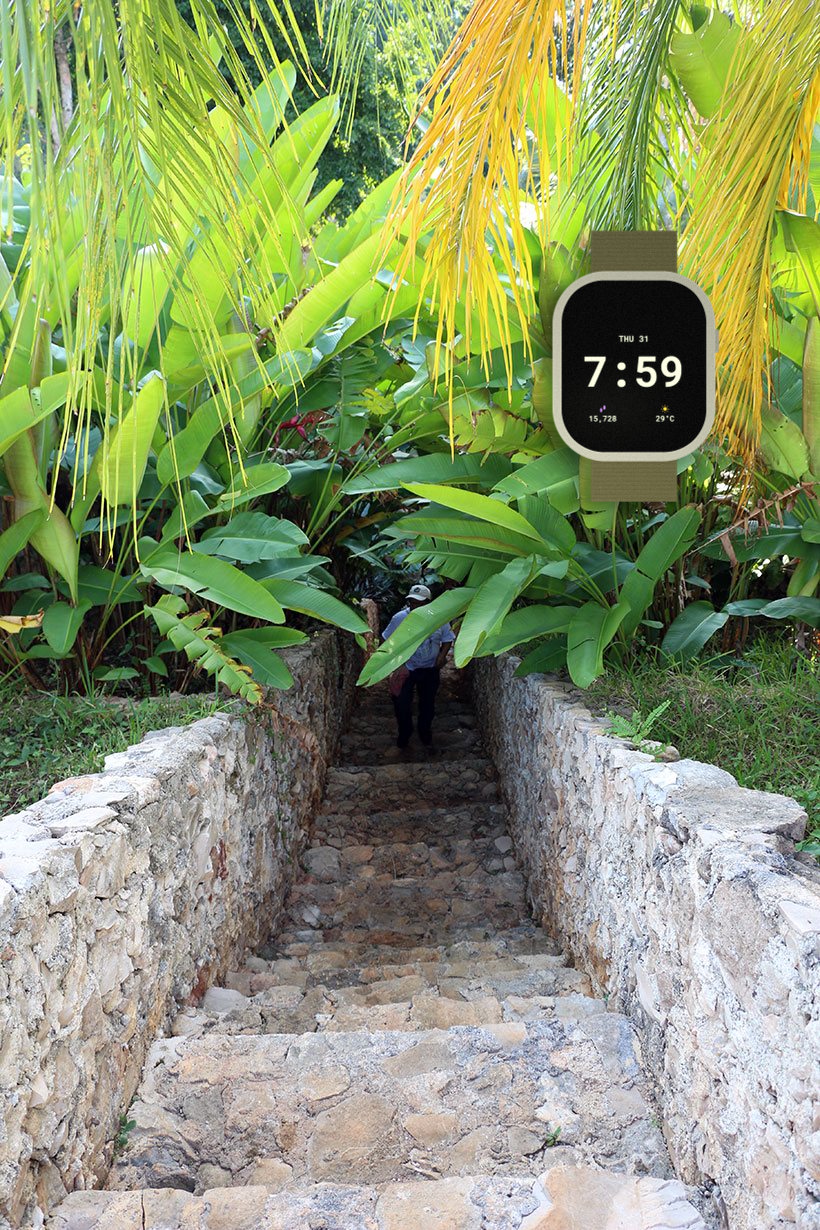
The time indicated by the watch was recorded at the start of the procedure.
7:59
